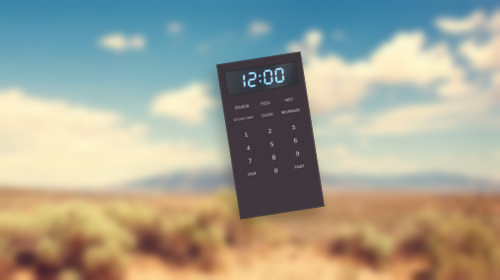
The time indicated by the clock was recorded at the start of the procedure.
12:00
